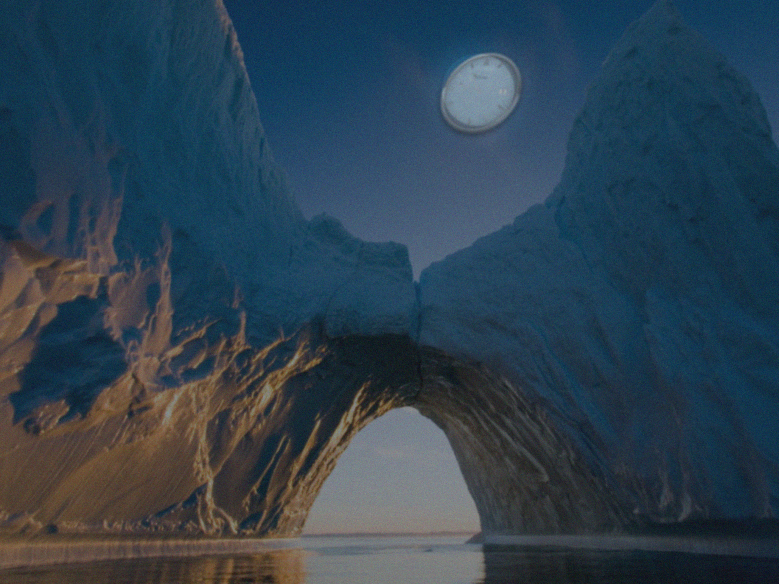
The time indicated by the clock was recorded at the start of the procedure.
10:47
